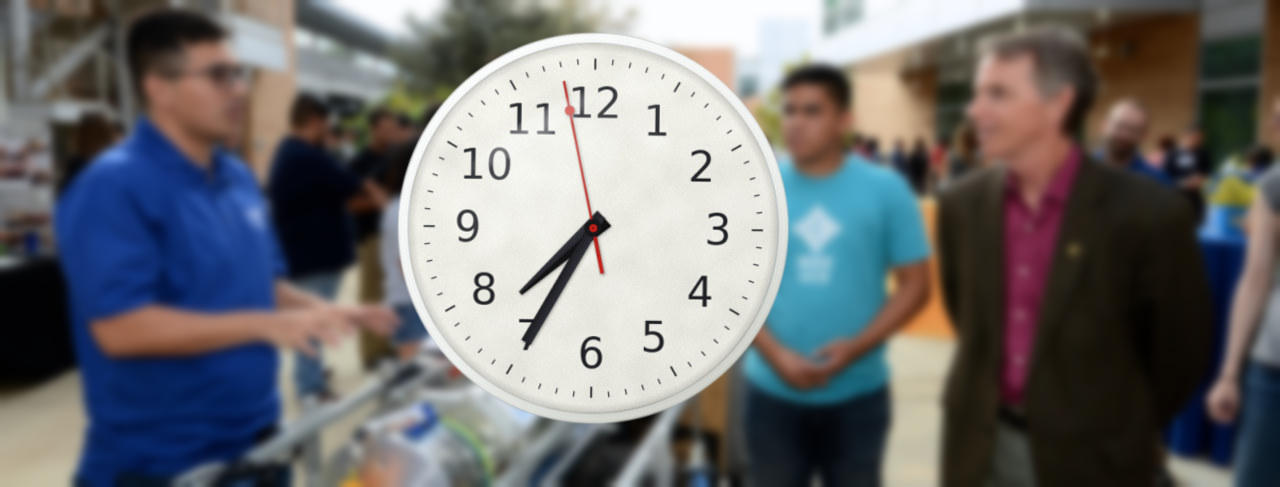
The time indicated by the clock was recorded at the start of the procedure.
7:34:58
